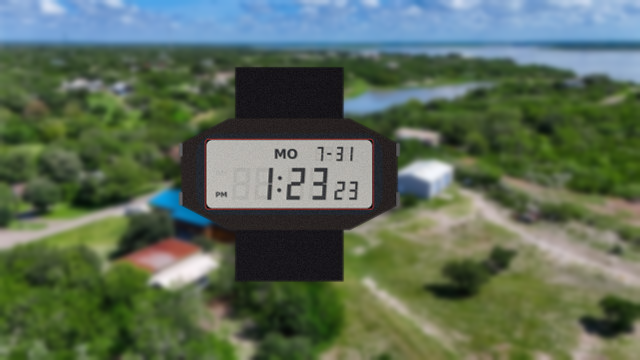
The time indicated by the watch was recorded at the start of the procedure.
1:23:23
